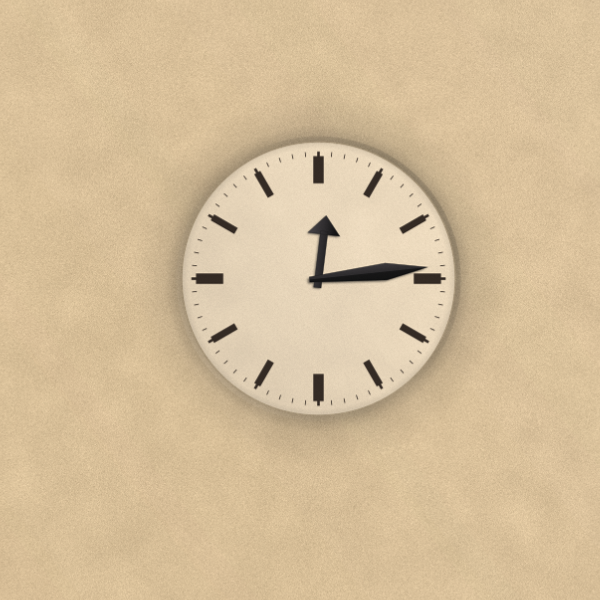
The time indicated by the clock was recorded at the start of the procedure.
12:14
